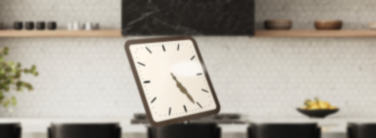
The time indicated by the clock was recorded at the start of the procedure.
5:26
